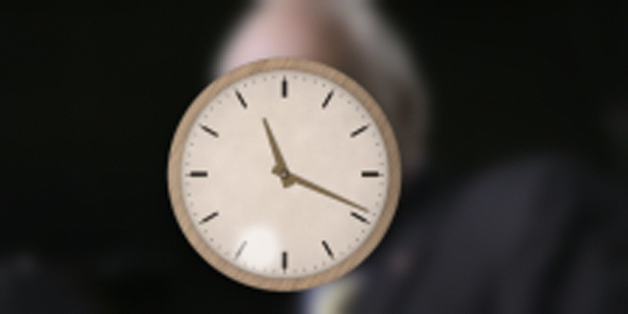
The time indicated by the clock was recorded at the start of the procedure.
11:19
